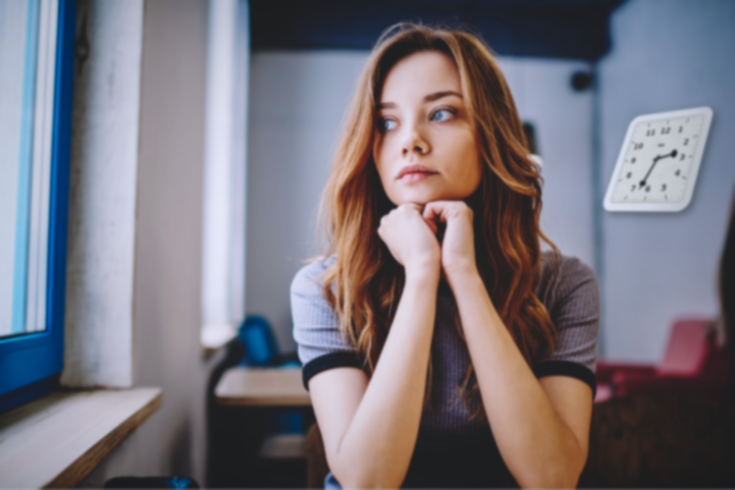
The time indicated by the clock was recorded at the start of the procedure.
2:33
